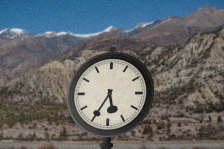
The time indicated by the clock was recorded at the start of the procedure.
5:35
